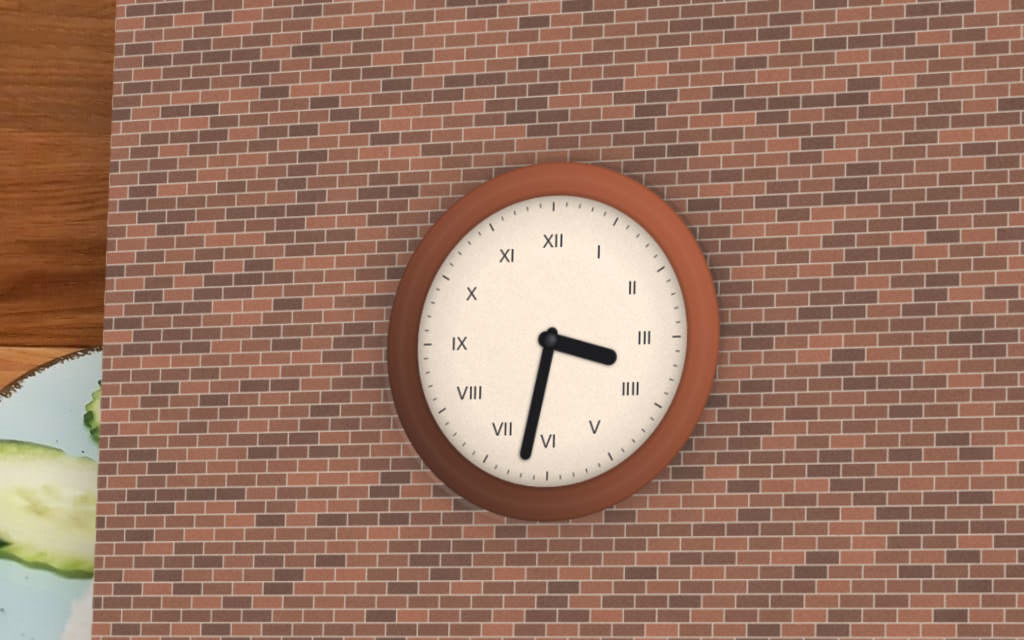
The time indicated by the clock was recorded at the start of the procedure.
3:32
